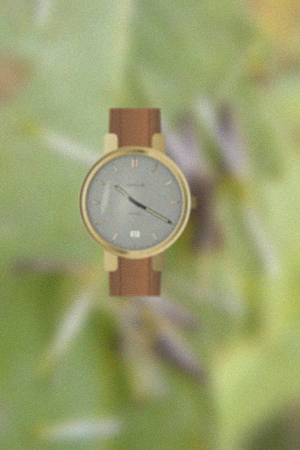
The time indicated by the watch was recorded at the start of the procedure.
10:20
